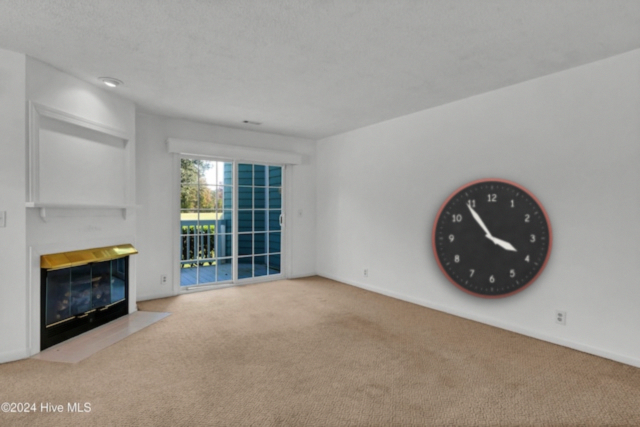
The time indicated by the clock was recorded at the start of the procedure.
3:54
